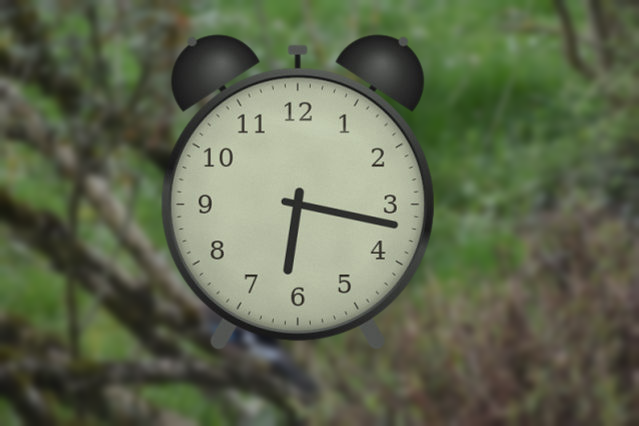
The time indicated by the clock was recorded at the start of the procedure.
6:17
